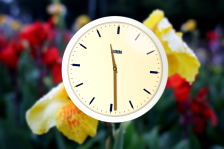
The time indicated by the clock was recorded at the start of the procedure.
11:29
